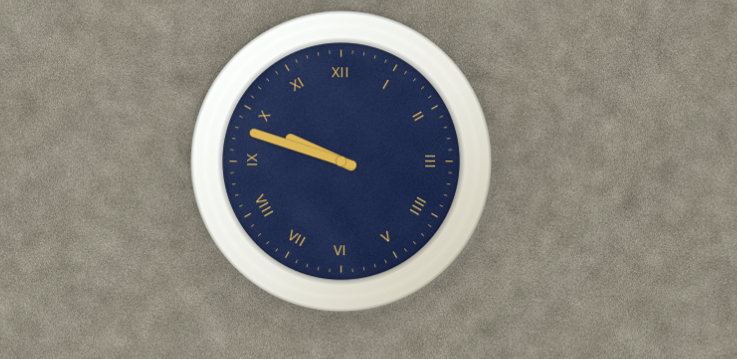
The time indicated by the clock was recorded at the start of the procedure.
9:48
